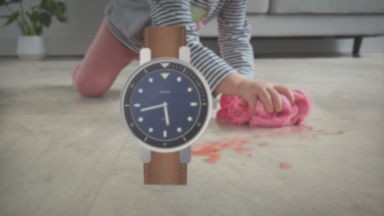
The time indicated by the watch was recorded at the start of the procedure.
5:43
